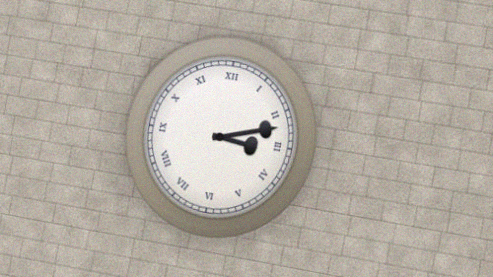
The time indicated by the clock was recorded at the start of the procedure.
3:12
